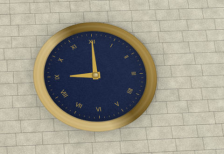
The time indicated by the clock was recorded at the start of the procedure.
9:00
